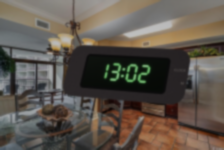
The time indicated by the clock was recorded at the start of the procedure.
13:02
